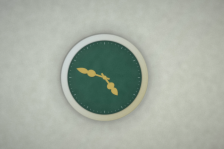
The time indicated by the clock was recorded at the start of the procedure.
4:48
